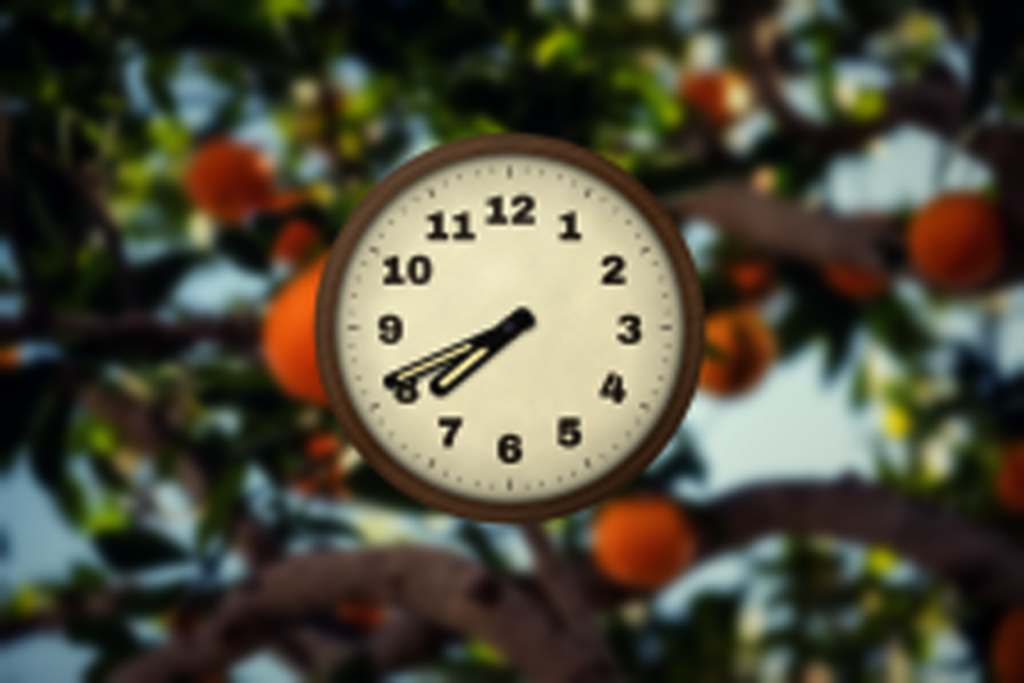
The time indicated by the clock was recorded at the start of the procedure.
7:41
